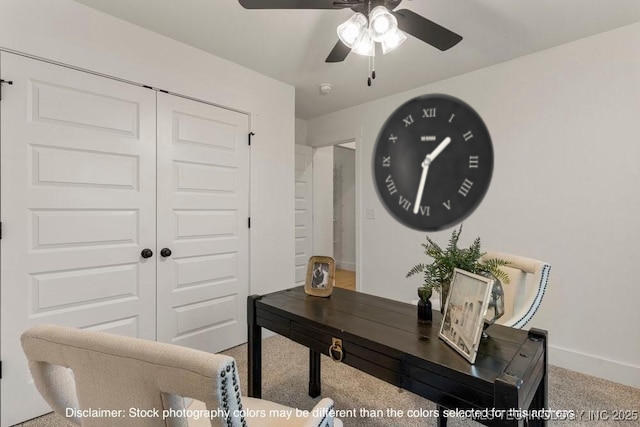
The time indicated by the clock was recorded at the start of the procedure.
1:32
